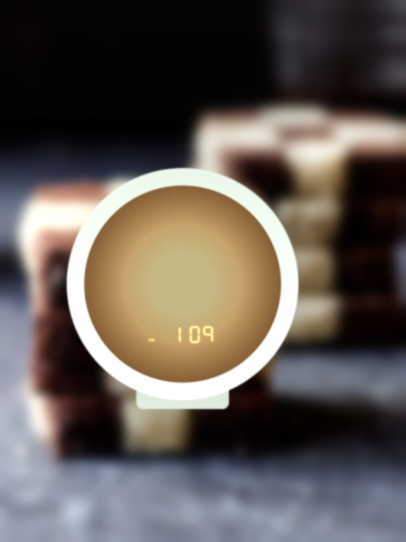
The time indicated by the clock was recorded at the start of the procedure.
1:09
